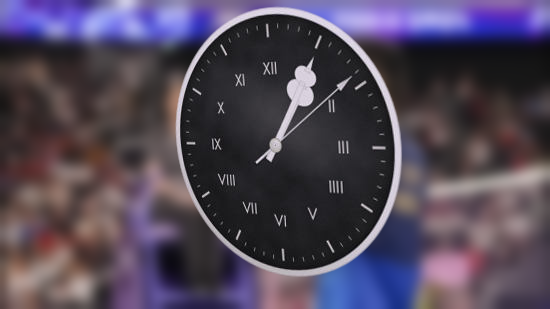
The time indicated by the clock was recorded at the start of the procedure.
1:05:09
